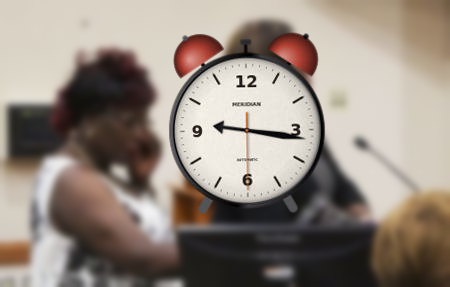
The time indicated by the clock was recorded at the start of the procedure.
9:16:30
